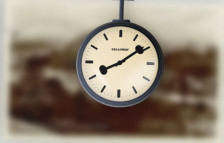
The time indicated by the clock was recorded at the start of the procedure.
8:09
